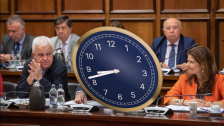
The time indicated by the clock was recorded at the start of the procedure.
8:42
